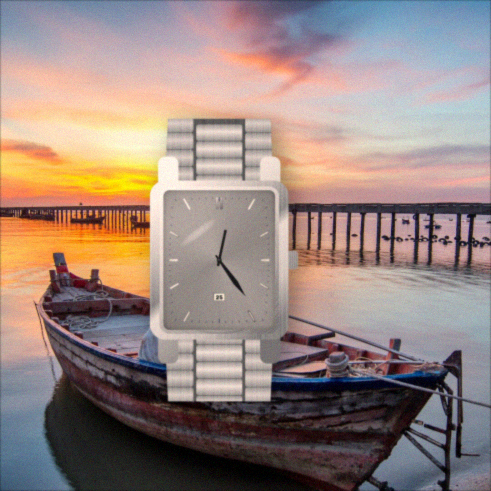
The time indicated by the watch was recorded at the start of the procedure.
12:24
